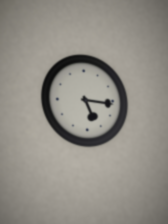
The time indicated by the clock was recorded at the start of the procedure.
5:16
